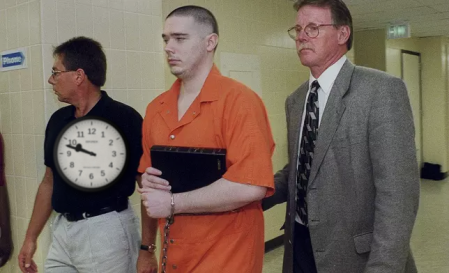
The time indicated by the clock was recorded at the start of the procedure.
9:48
